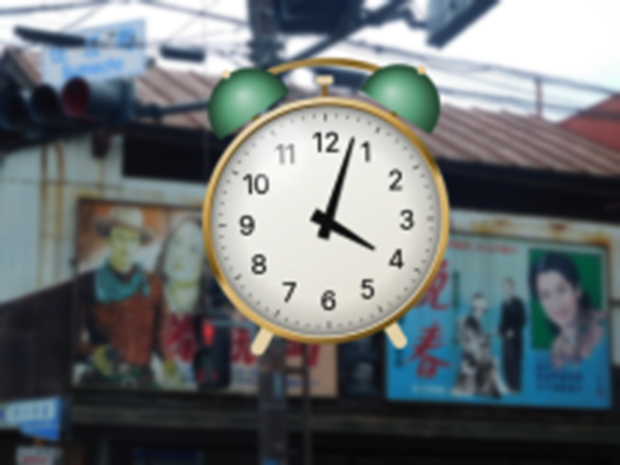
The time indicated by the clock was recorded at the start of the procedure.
4:03
